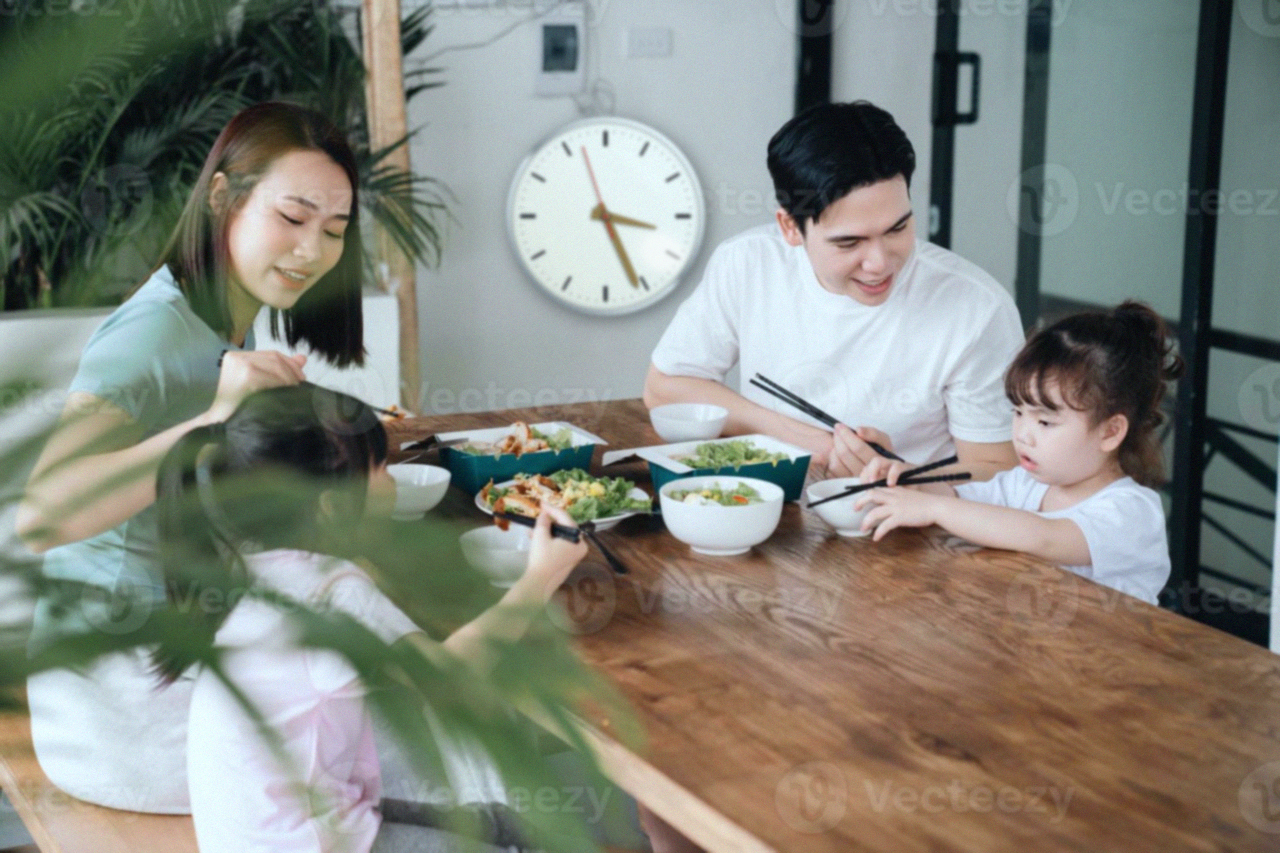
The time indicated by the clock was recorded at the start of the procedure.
3:25:57
